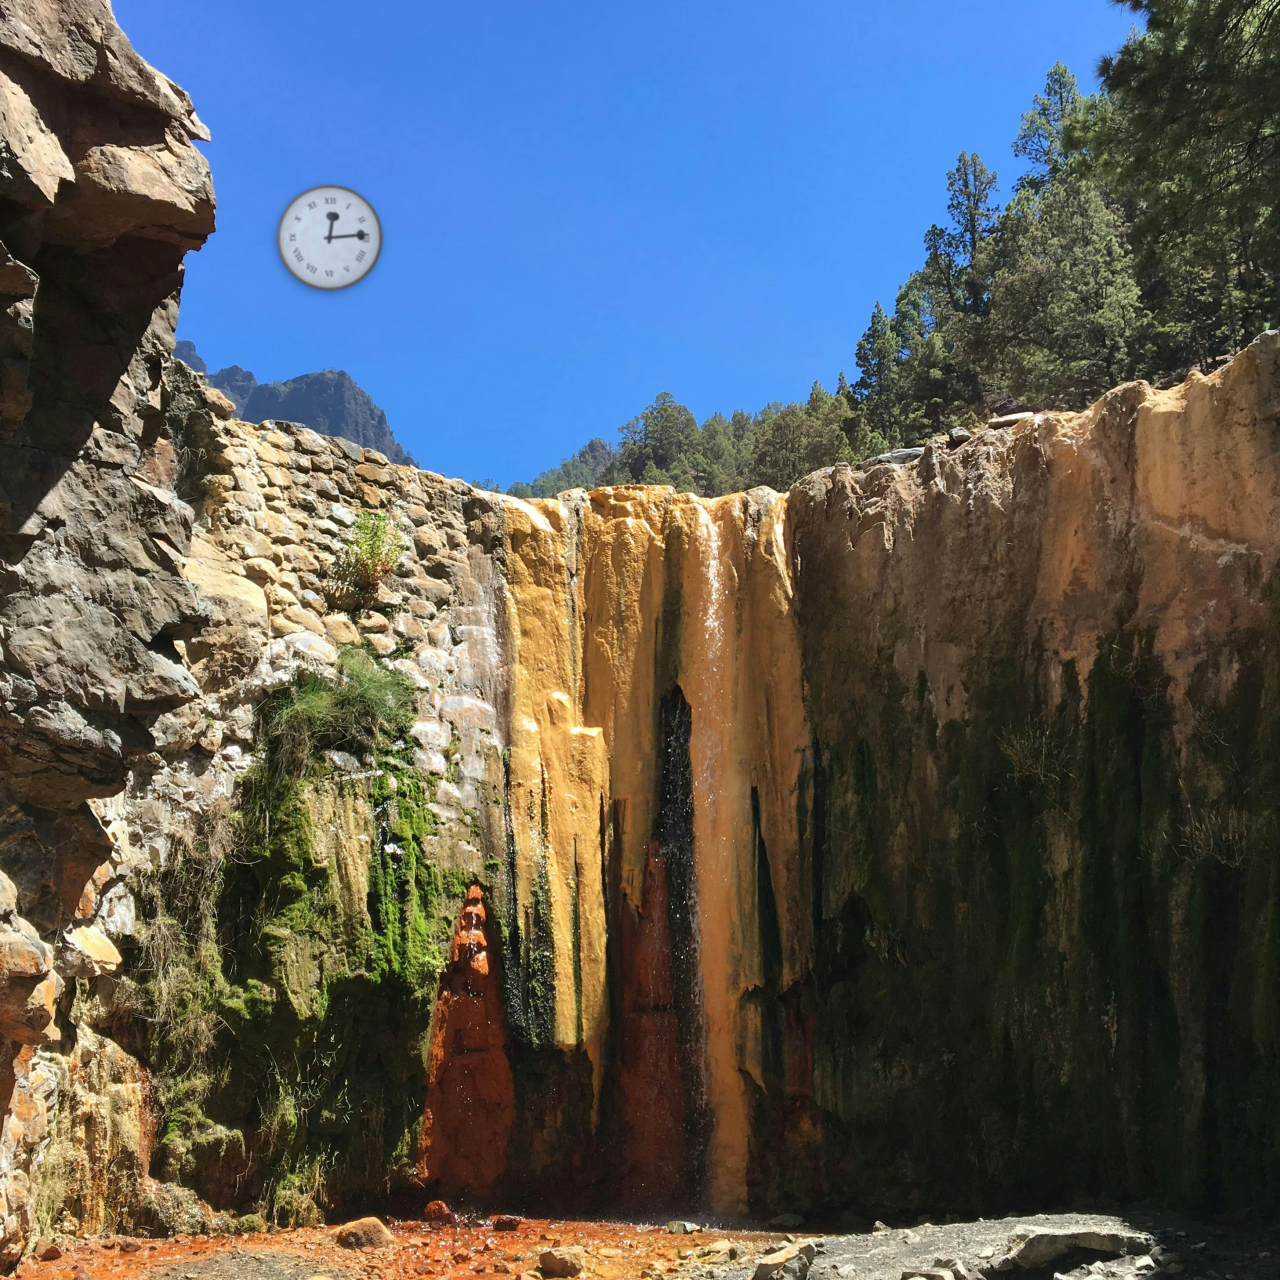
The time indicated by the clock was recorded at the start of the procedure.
12:14
